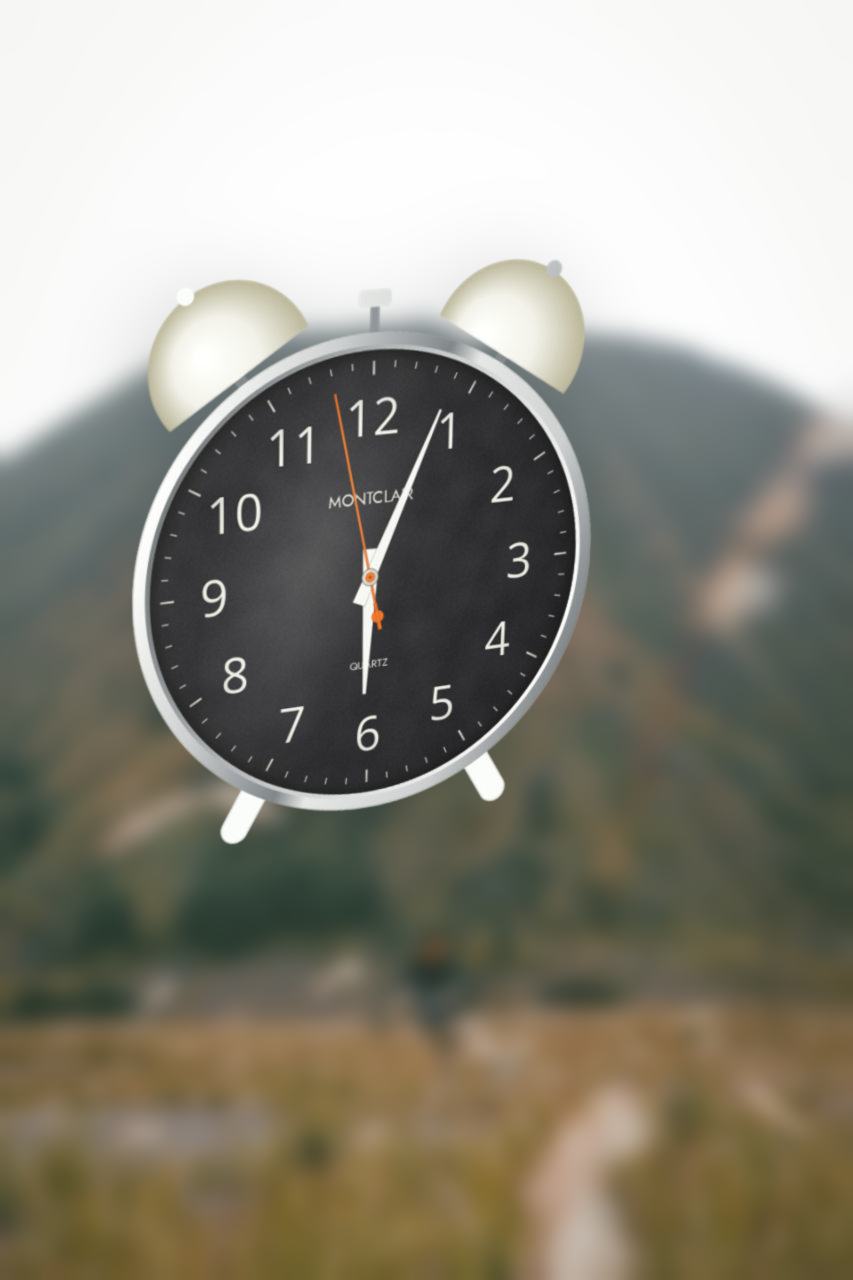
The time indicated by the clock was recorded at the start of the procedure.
6:03:58
